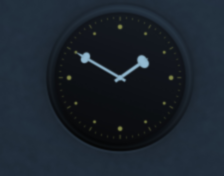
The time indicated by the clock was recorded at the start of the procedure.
1:50
